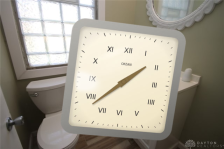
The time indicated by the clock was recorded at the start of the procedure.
1:38
